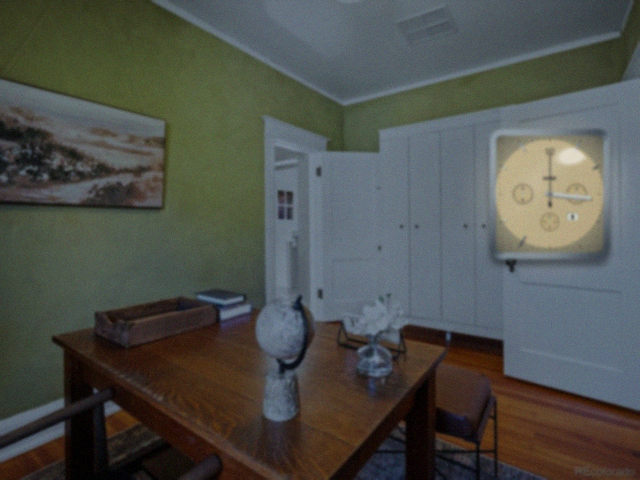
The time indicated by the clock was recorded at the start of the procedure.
3:16
